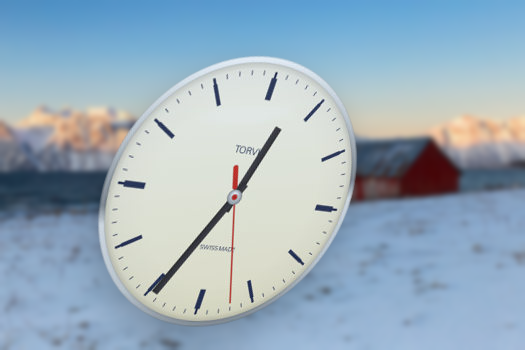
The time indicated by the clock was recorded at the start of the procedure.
12:34:27
